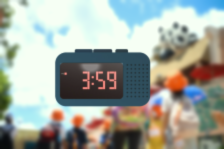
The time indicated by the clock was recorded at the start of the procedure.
3:59
